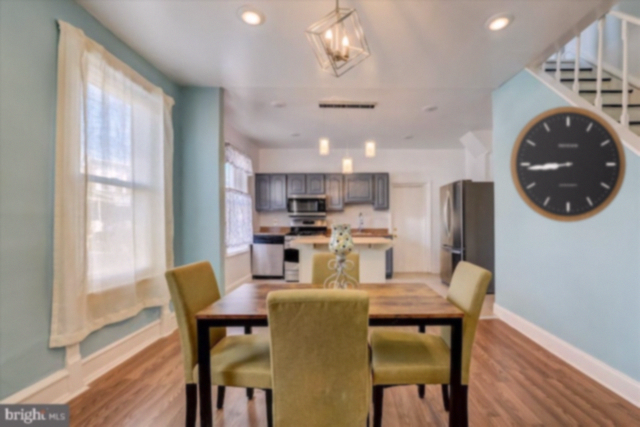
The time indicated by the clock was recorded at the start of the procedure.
8:44
